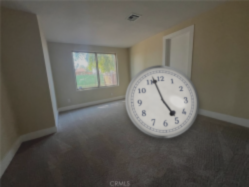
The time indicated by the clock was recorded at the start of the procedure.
4:57
